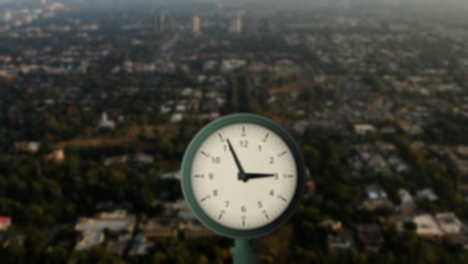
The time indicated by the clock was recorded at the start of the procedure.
2:56
